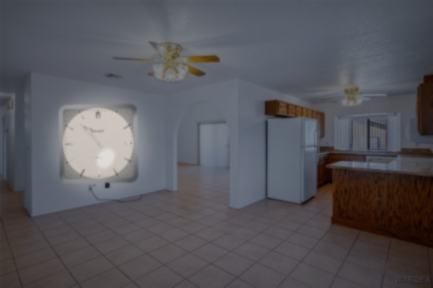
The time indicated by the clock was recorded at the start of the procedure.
10:53
